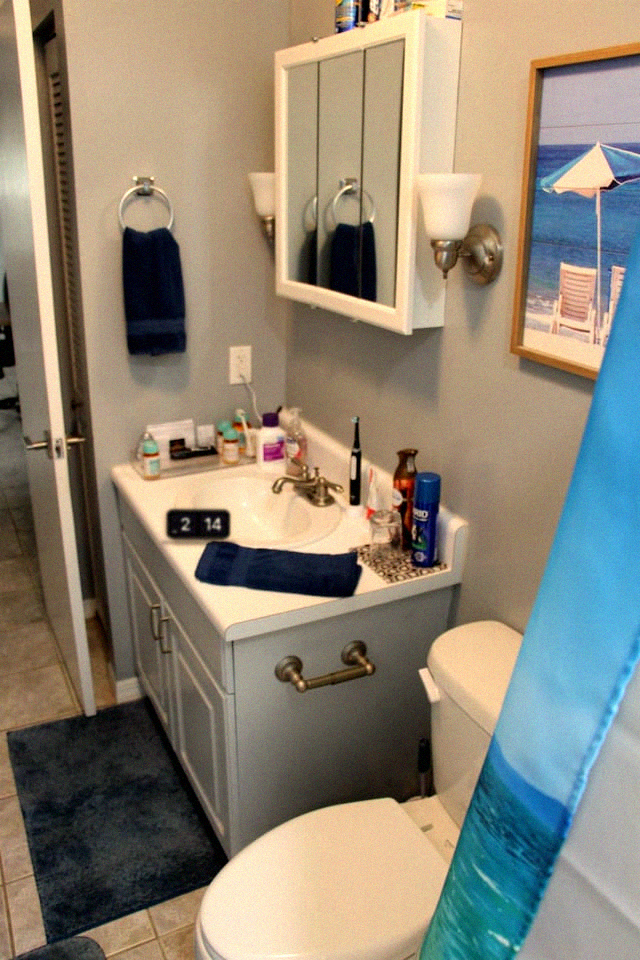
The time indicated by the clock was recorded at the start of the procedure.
2:14
